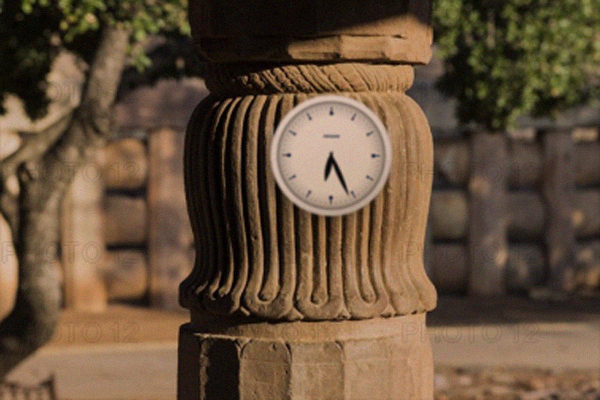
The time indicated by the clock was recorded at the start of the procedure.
6:26
